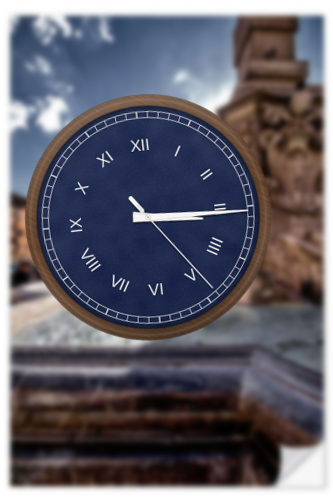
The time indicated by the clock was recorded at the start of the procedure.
3:15:24
